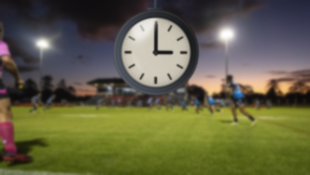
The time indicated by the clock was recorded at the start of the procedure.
3:00
